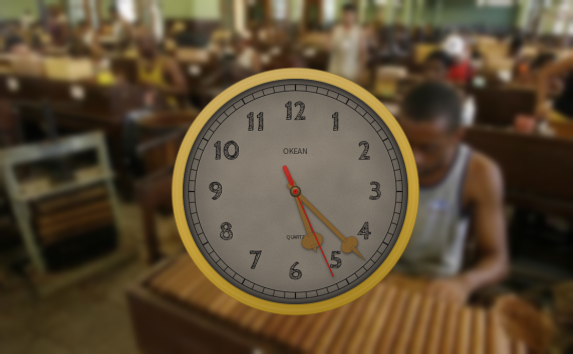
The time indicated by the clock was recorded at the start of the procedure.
5:22:26
